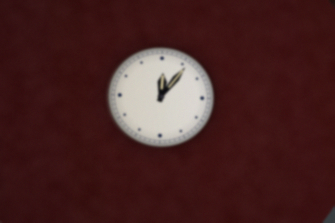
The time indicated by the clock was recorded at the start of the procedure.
12:06
